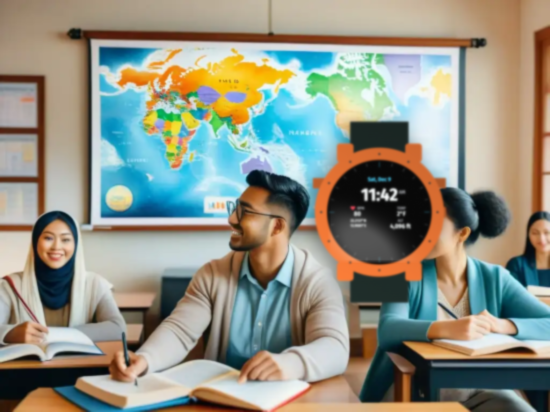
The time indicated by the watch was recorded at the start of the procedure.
11:42
